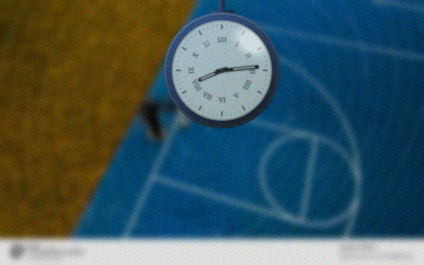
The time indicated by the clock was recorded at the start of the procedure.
8:14
